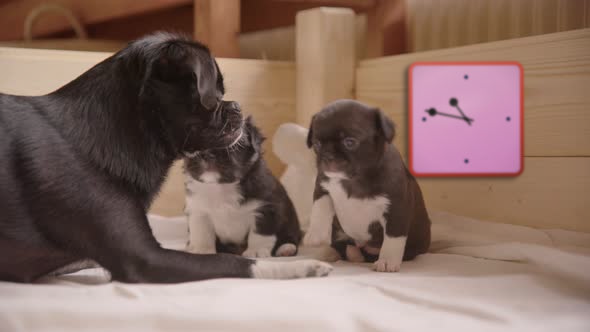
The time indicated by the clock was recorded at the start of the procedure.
10:47
